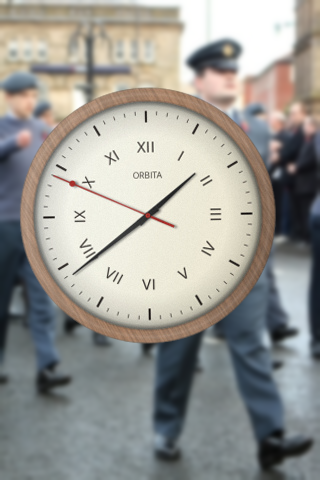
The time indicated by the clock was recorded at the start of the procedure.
1:38:49
